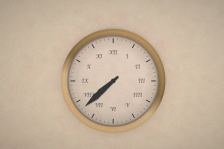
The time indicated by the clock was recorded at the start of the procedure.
7:38
